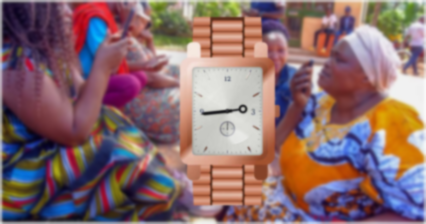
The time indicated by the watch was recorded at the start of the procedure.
2:44
